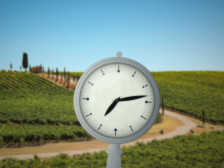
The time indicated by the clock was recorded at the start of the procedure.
7:13
